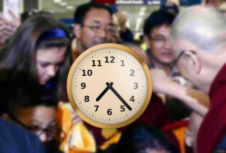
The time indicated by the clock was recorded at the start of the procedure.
7:23
